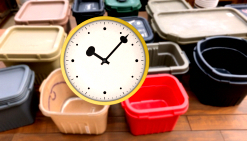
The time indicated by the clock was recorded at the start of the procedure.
10:07
